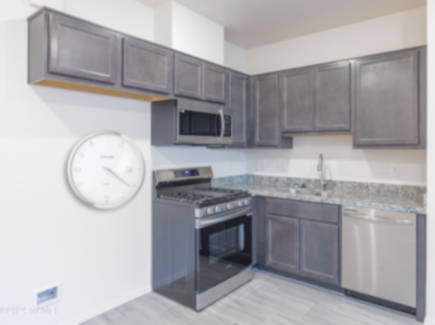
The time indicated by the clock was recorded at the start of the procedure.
4:21
